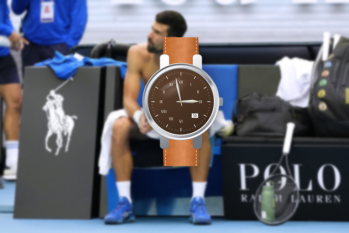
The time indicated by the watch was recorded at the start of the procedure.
2:58
